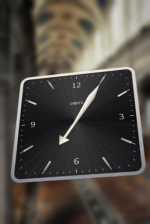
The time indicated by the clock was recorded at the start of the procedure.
7:05
